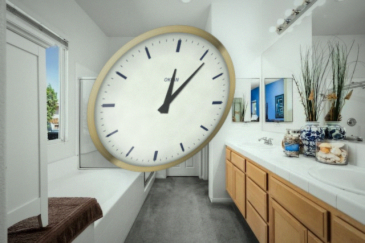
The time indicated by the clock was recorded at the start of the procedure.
12:06
